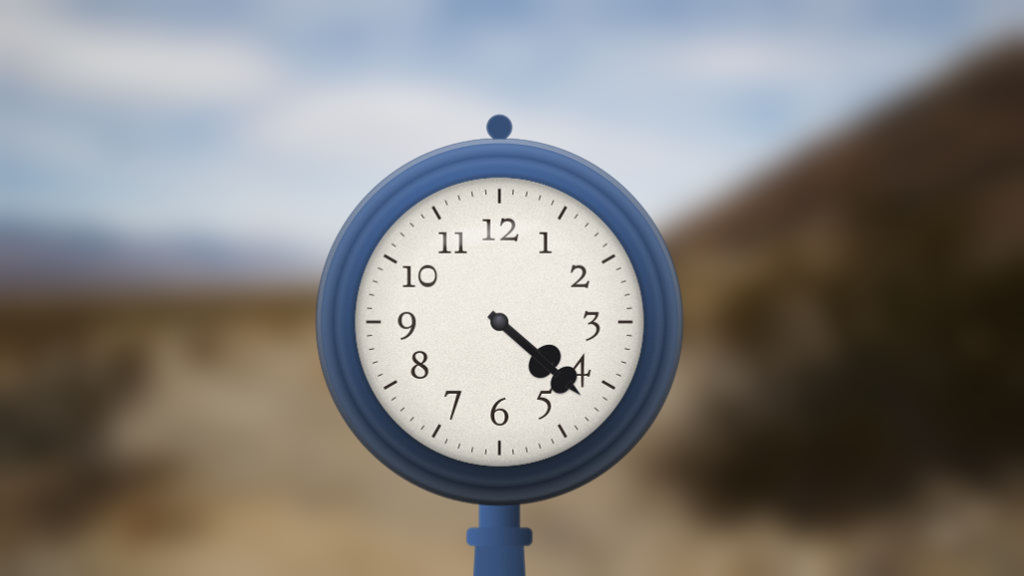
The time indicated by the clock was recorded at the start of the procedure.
4:22
